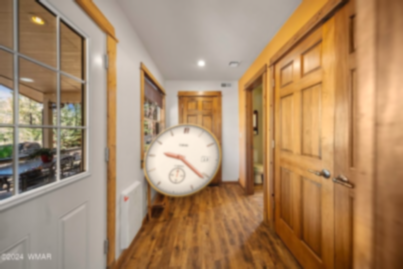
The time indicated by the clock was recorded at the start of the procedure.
9:21
